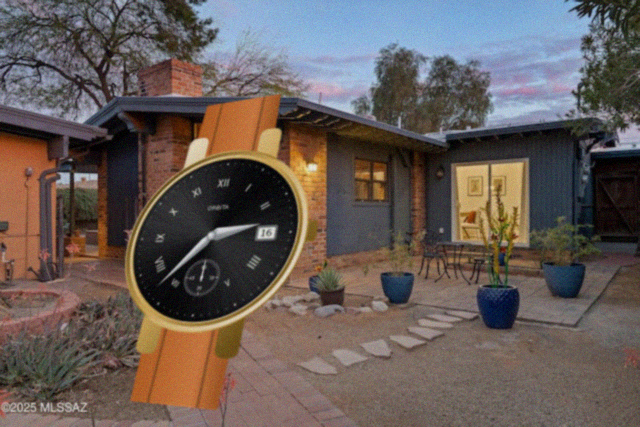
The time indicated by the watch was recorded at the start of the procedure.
2:37
